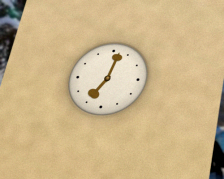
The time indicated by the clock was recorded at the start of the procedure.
7:02
